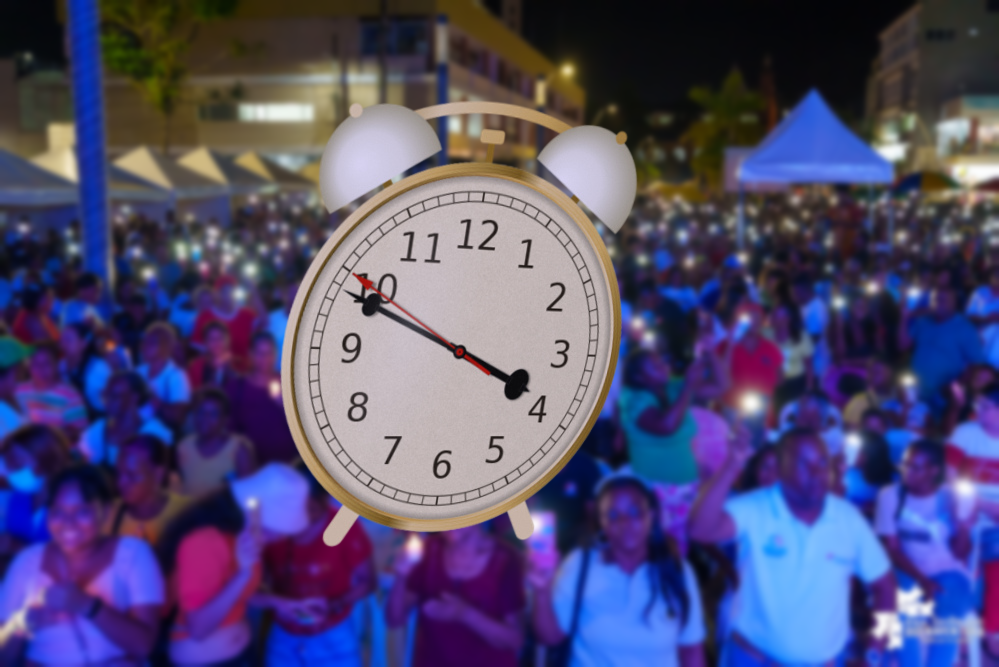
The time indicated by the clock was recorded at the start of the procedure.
3:48:50
